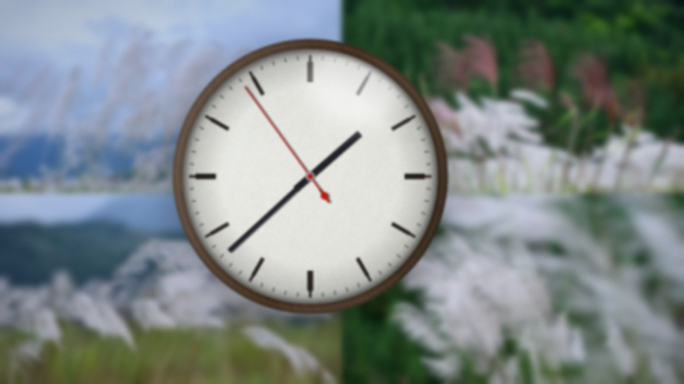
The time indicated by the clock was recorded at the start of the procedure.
1:37:54
